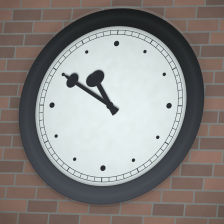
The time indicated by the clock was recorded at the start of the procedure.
10:50
